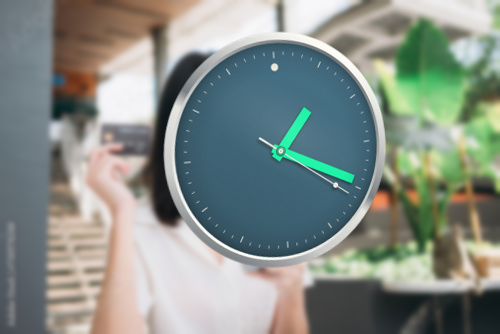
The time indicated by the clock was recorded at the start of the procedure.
1:19:21
